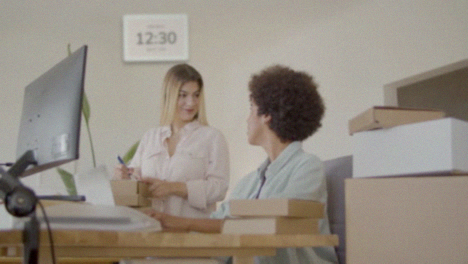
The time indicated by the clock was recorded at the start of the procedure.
12:30
